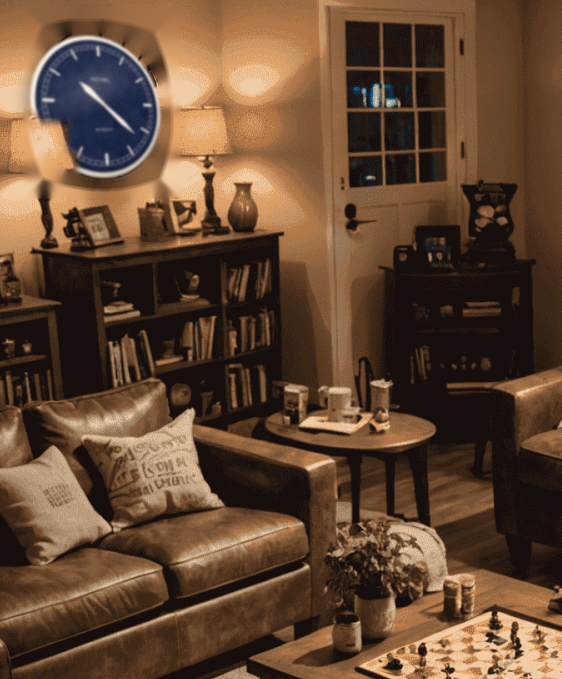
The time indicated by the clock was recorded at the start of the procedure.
10:22
